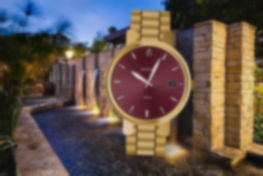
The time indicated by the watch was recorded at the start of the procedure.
10:04
